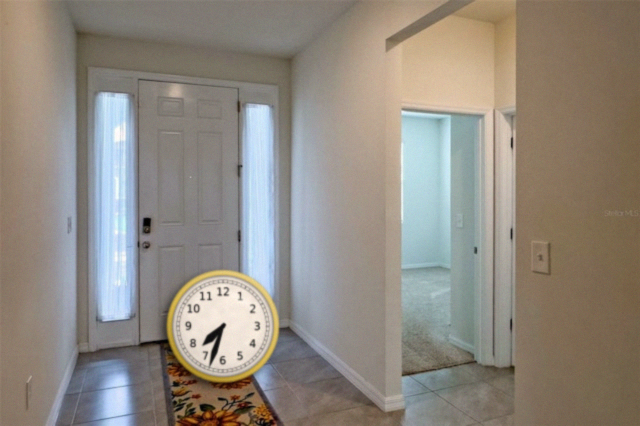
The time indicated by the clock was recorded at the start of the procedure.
7:33
